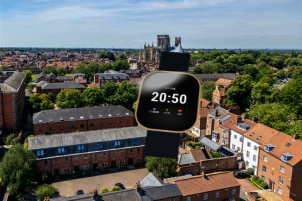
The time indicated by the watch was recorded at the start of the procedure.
20:50
